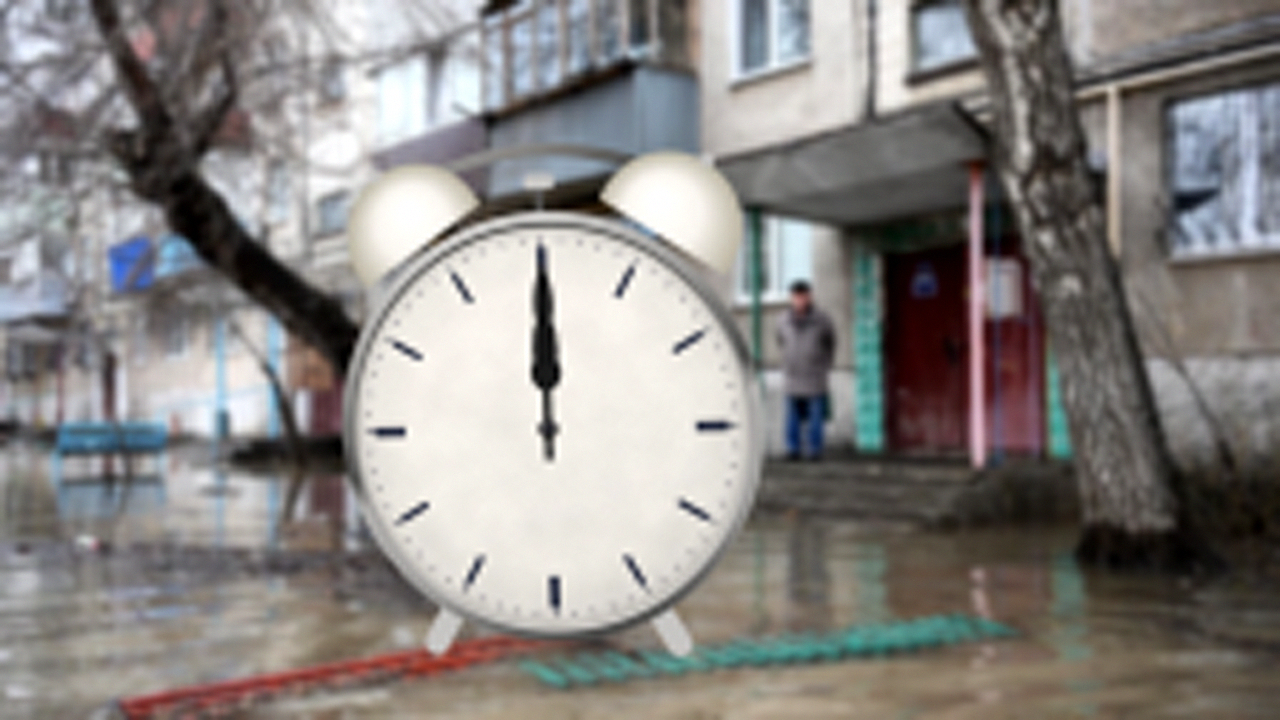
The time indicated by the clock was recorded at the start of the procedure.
12:00
